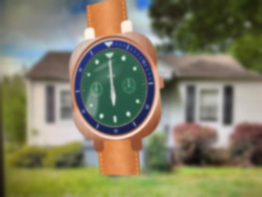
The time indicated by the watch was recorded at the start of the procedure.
6:00
